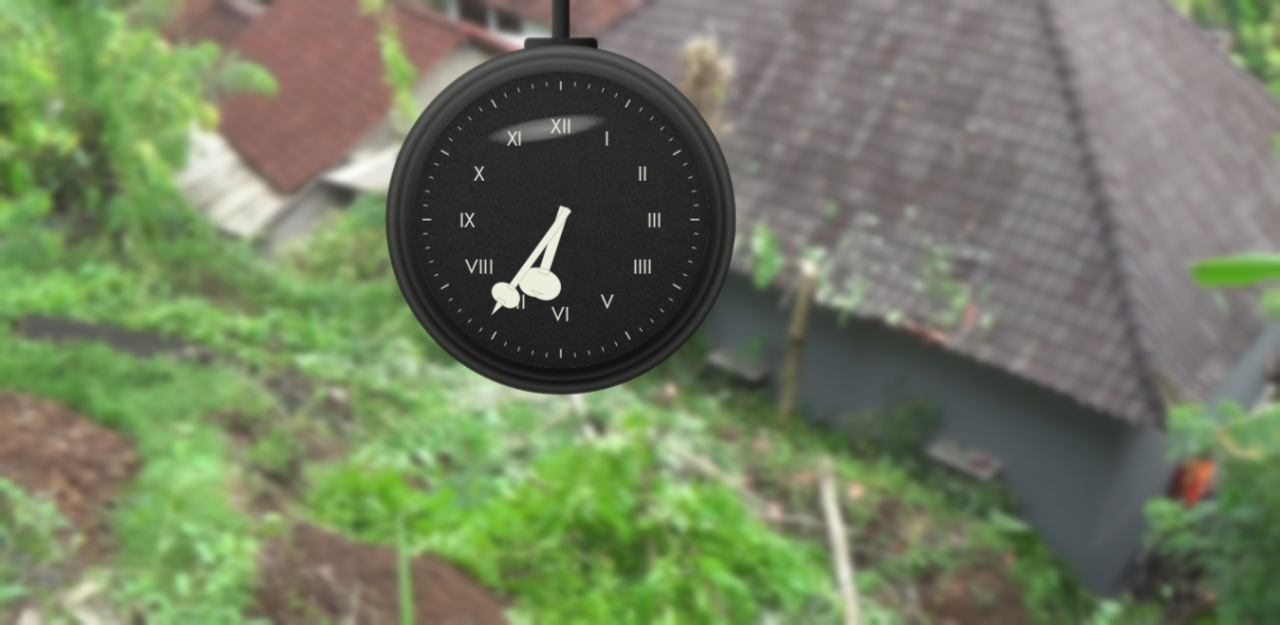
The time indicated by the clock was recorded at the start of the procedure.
6:36
